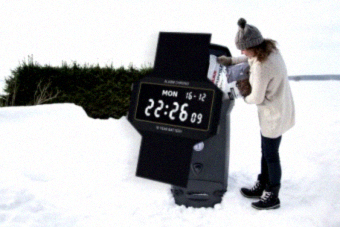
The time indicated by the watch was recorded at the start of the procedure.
22:26:09
